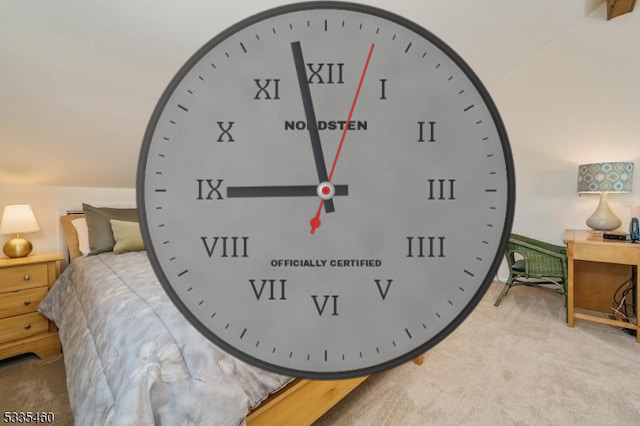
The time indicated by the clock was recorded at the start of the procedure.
8:58:03
